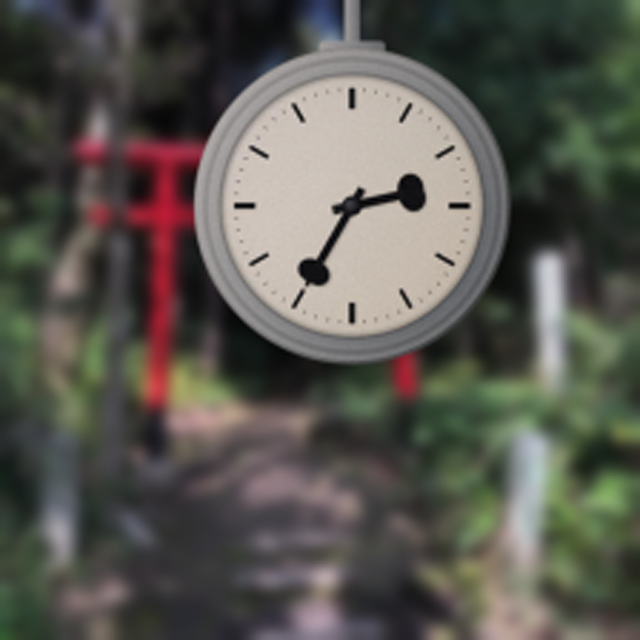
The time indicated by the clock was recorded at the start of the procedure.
2:35
